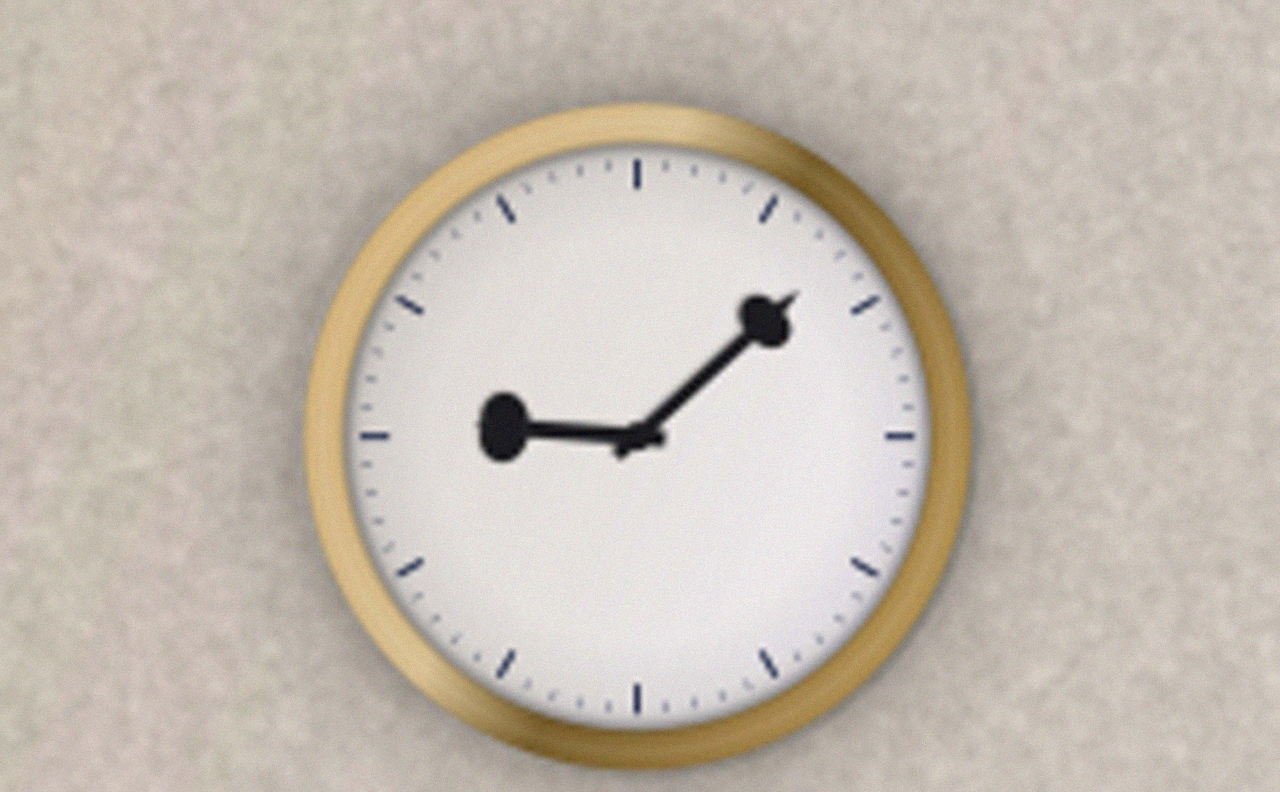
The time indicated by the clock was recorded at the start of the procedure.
9:08
